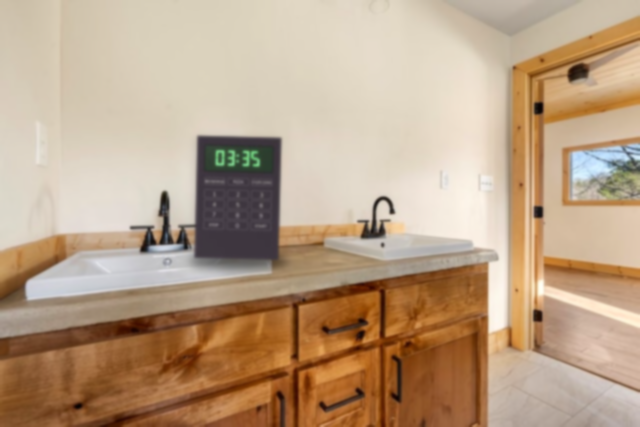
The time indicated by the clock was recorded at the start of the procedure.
3:35
